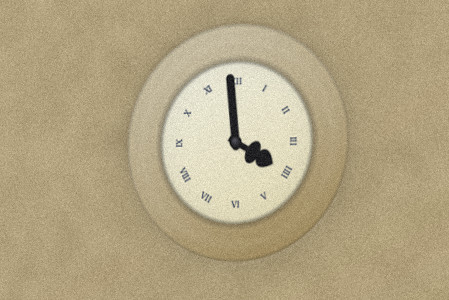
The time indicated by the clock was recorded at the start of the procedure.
3:59
